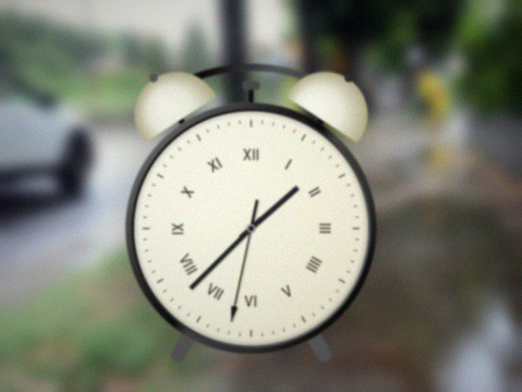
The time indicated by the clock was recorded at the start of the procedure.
1:37:32
